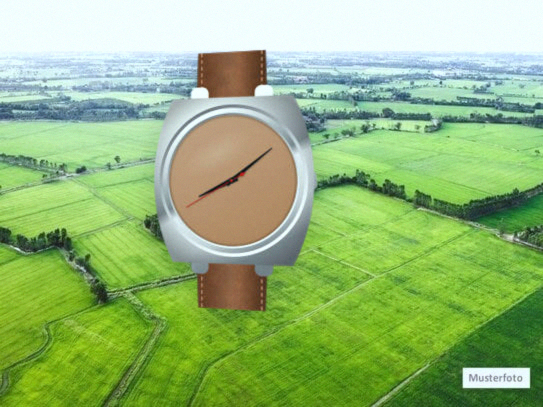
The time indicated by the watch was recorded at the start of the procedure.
8:08:40
